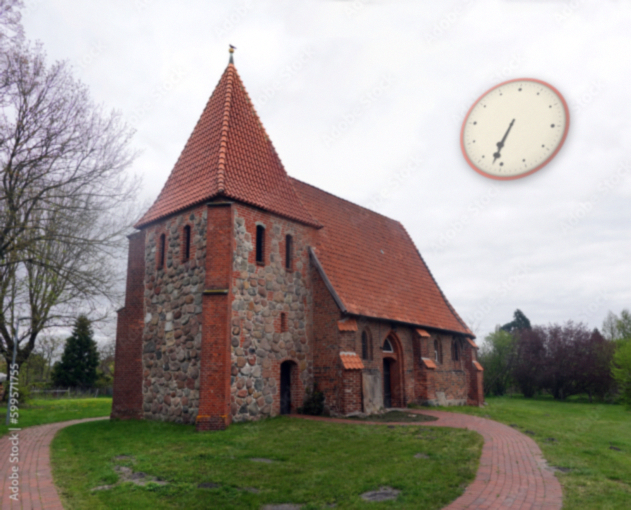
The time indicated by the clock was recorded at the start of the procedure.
6:32
